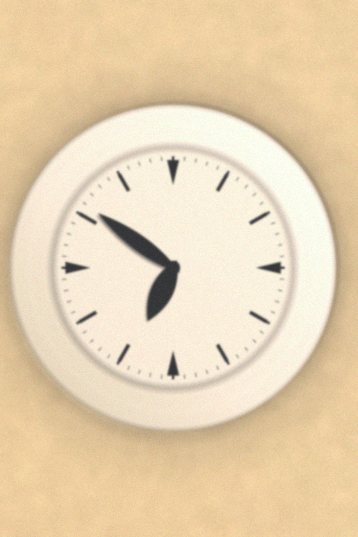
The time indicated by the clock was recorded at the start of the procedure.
6:51
